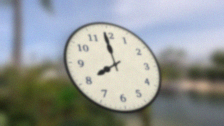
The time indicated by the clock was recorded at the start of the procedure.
7:59
